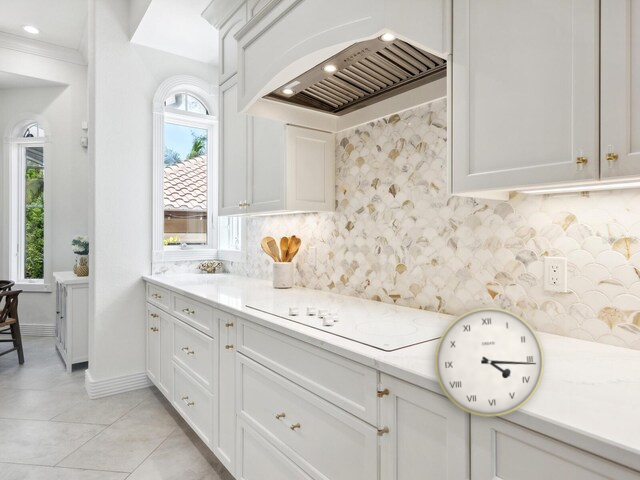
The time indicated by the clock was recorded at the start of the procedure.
4:16
